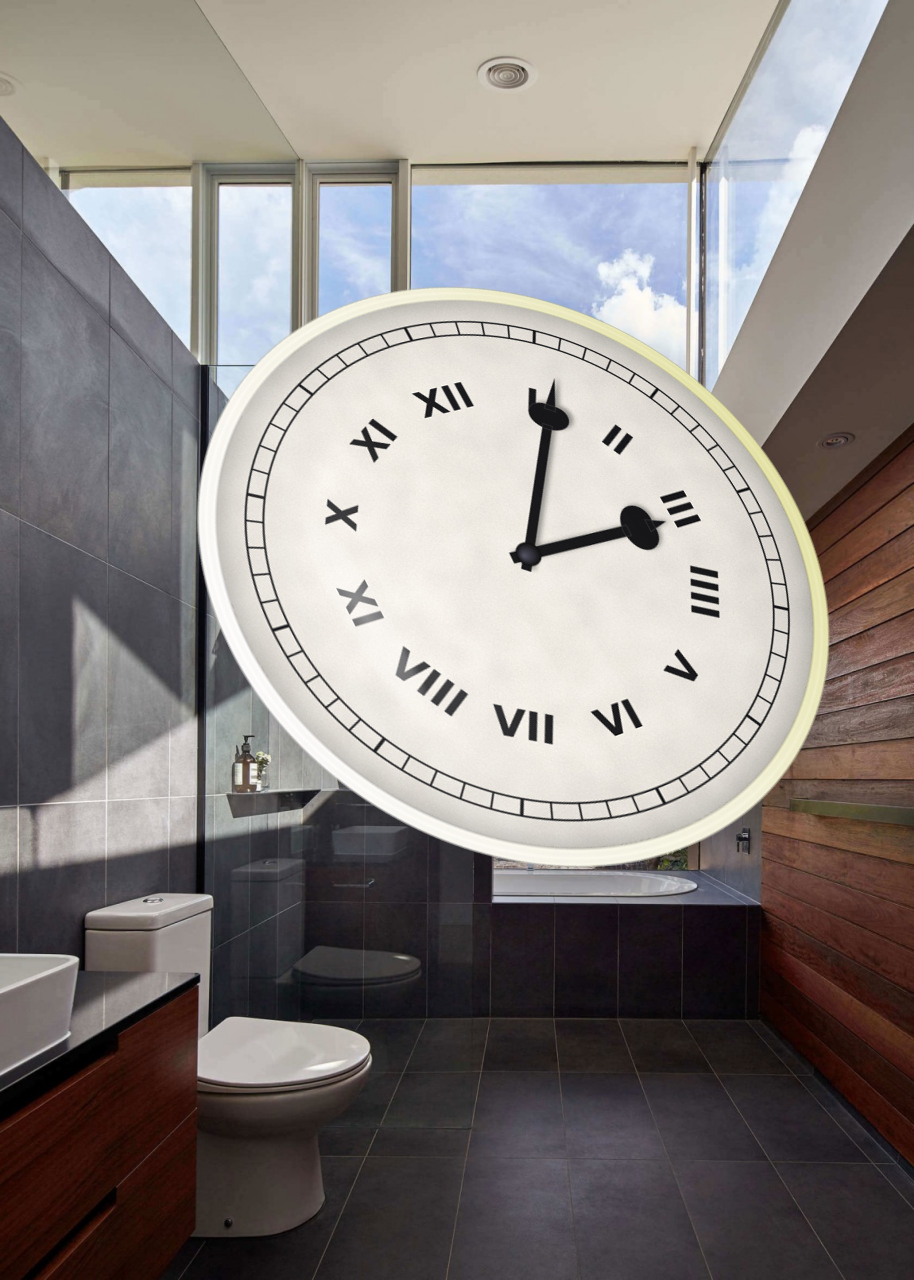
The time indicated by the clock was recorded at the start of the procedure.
3:06
